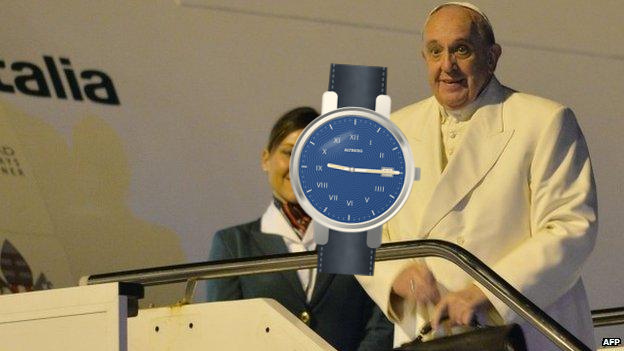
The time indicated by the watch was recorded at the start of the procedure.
9:15
